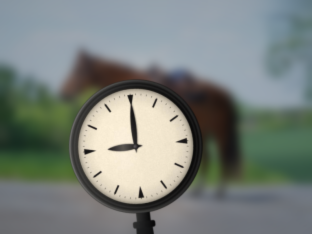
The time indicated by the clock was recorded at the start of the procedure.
9:00
